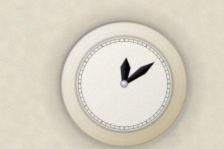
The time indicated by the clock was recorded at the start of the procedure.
12:09
